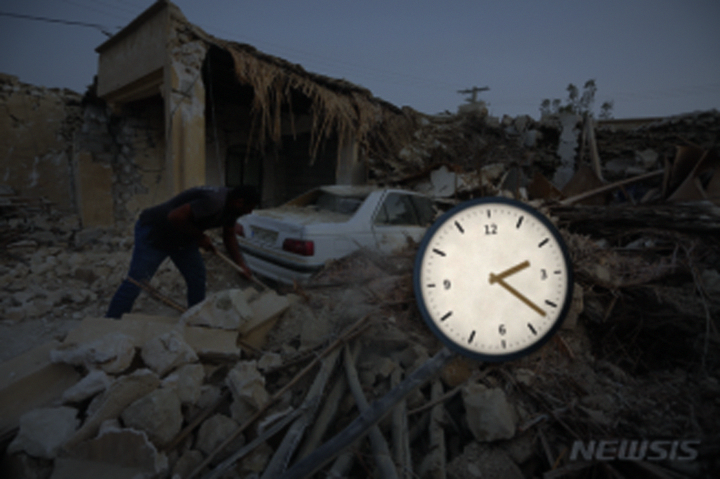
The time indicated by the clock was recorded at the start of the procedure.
2:22
